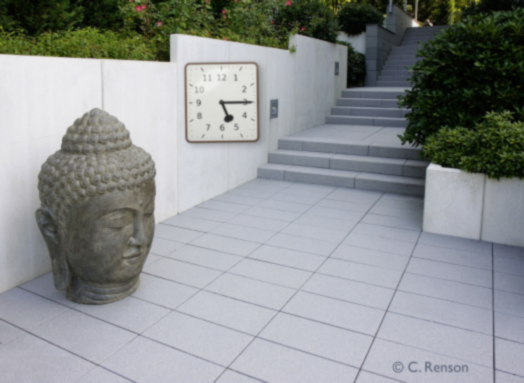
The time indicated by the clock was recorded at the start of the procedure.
5:15
